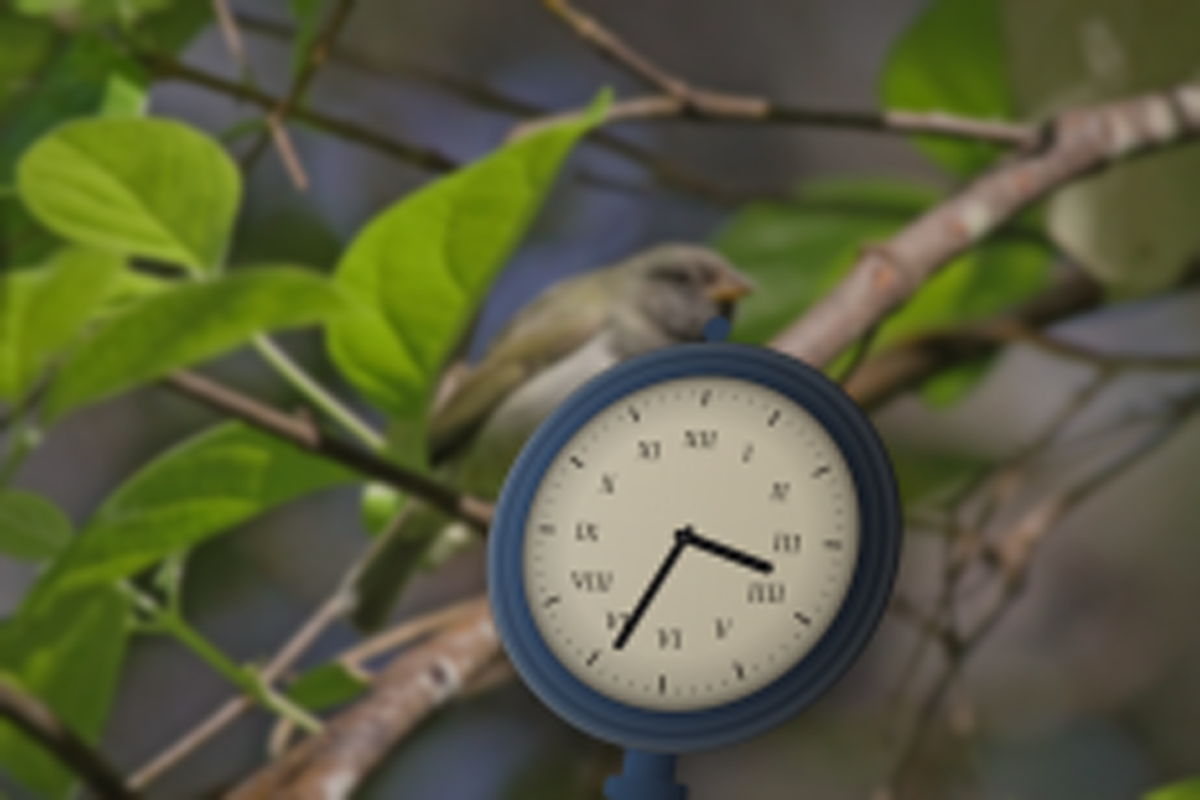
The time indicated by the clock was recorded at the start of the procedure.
3:34
